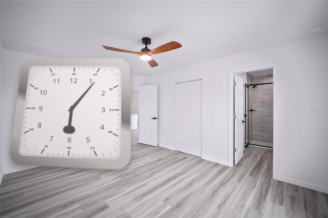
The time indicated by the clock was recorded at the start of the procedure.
6:06
